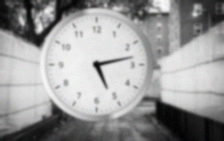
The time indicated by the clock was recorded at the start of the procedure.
5:13
